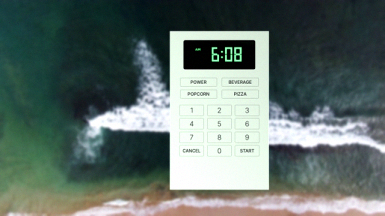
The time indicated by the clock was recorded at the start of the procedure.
6:08
